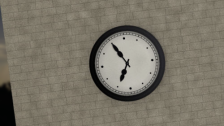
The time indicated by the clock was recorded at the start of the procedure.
6:55
